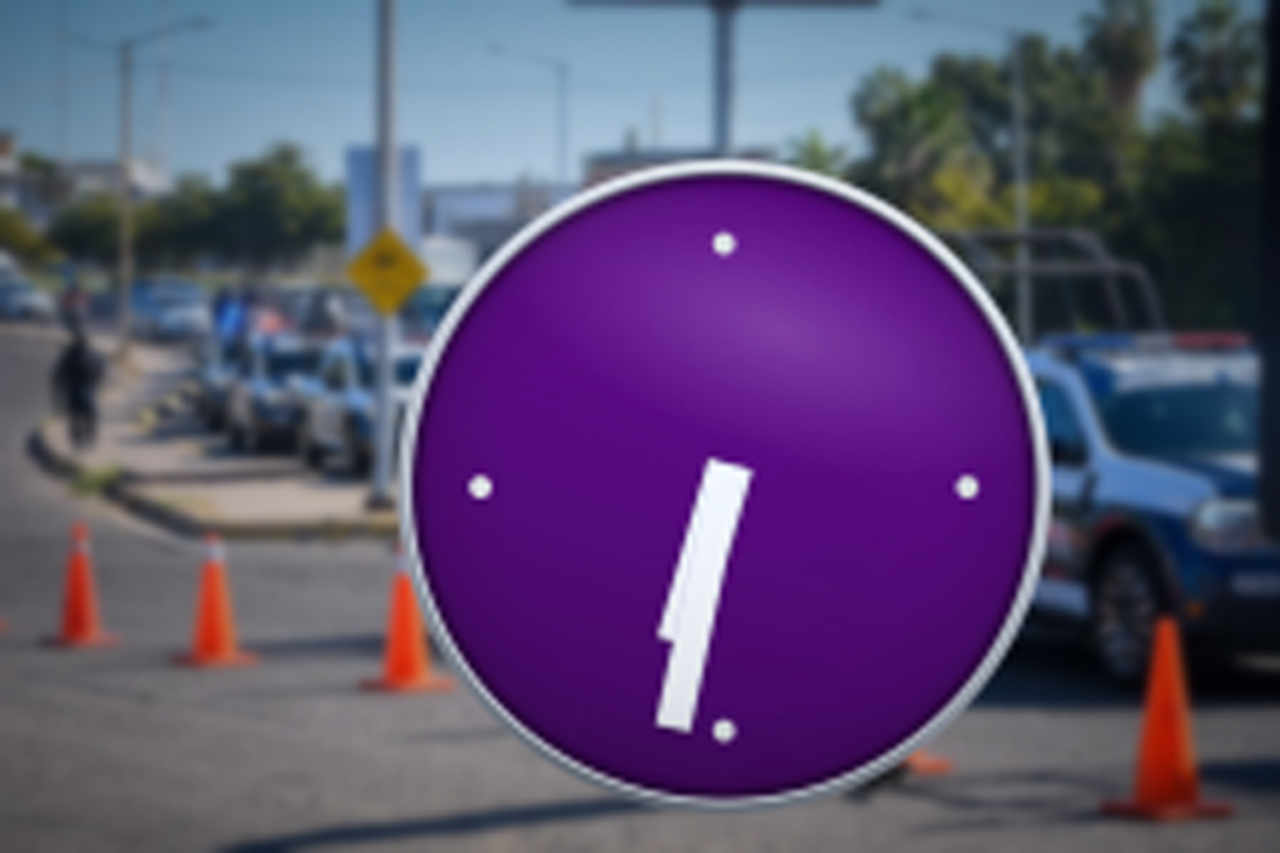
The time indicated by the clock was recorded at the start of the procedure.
6:32
